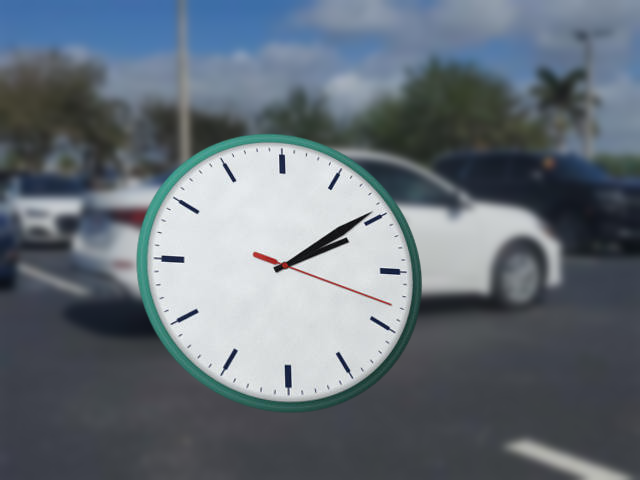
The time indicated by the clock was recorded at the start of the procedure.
2:09:18
